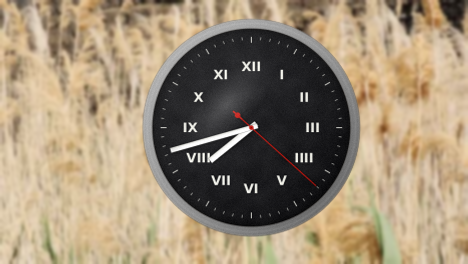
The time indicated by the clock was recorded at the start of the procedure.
7:42:22
